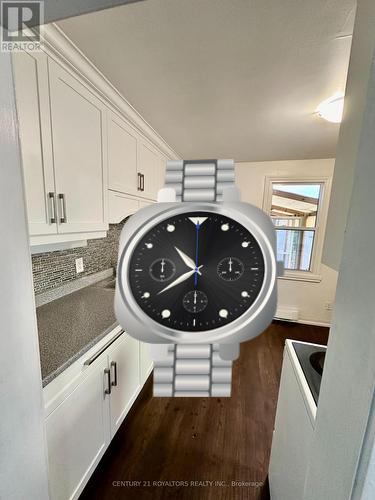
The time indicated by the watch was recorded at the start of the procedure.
10:39
